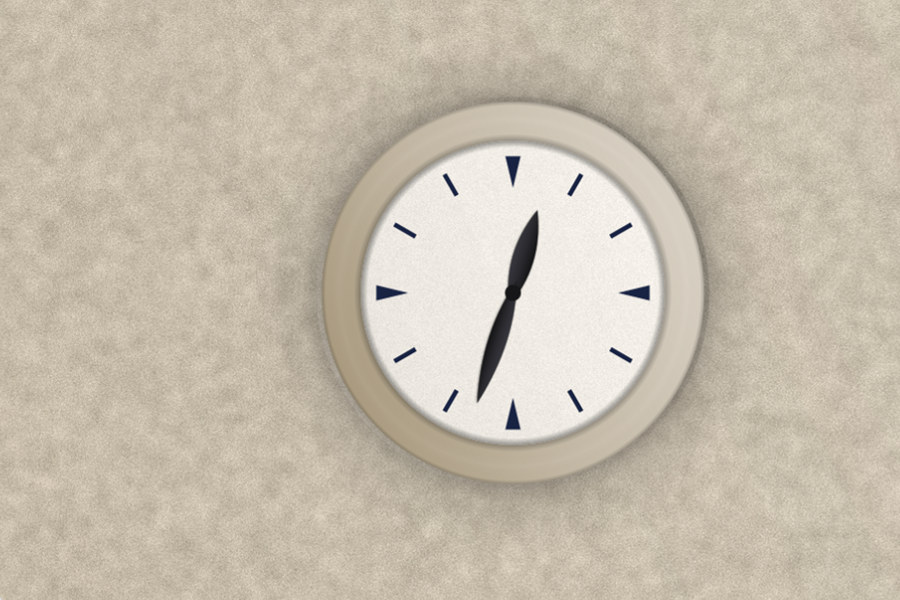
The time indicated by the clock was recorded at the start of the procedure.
12:33
